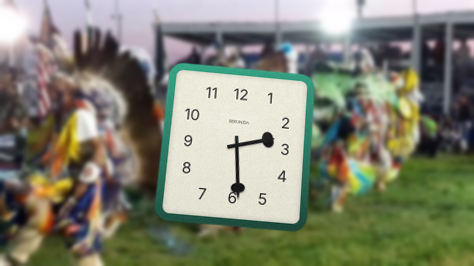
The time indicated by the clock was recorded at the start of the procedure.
2:29
